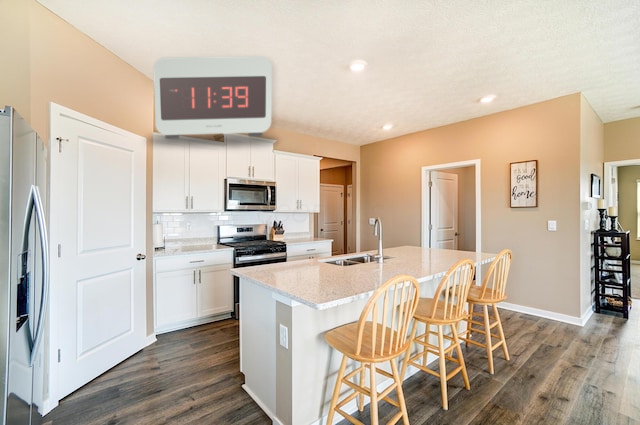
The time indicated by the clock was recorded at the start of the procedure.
11:39
